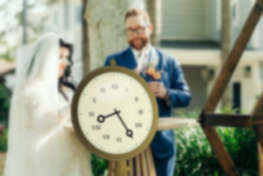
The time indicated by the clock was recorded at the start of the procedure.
8:25
